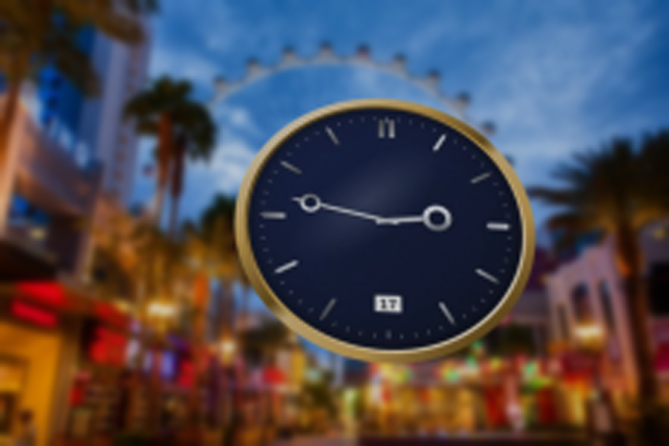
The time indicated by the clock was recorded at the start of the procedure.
2:47
